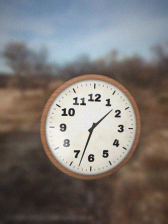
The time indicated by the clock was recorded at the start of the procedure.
1:33
